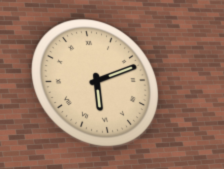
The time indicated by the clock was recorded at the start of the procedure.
6:12
